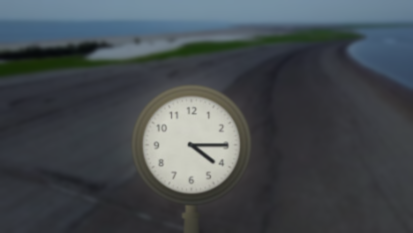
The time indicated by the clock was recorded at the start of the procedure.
4:15
